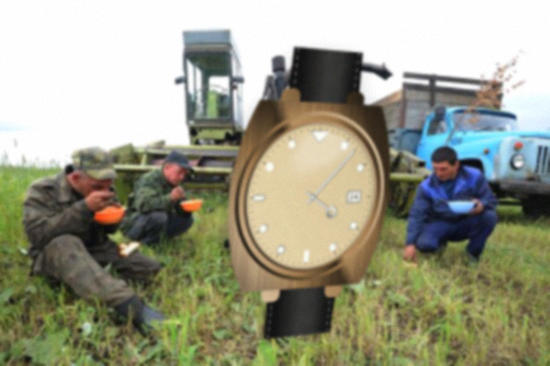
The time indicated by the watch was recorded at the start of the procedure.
4:07
